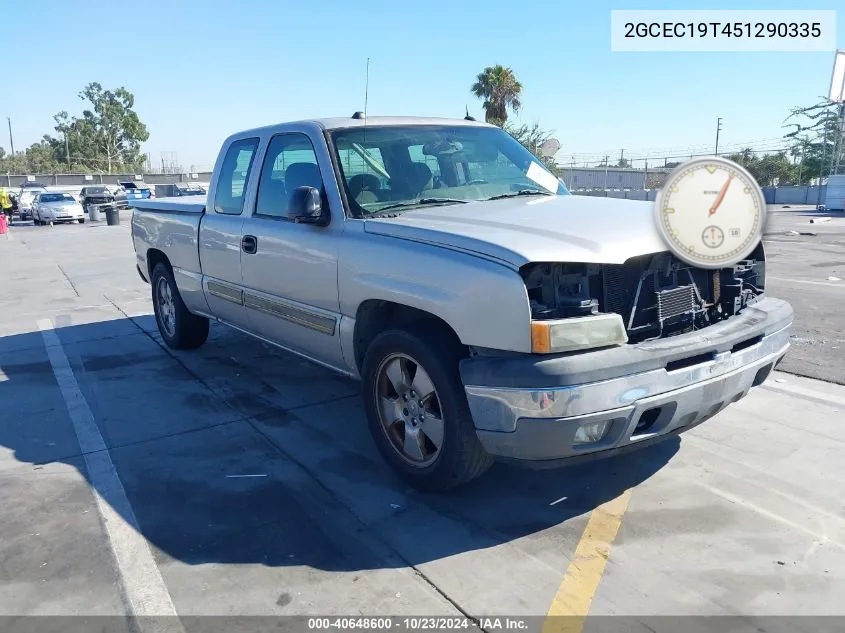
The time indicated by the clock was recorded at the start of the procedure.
1:05
